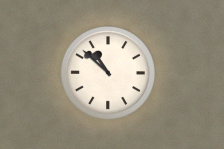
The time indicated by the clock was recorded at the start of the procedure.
10:52
